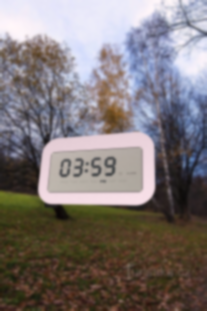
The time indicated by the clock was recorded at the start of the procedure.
3:59
